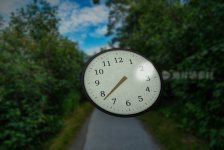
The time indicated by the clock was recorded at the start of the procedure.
7:38
